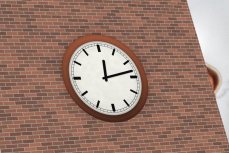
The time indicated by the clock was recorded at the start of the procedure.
12:13
